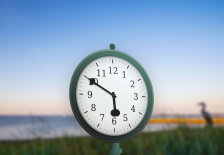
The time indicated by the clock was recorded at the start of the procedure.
5:50
